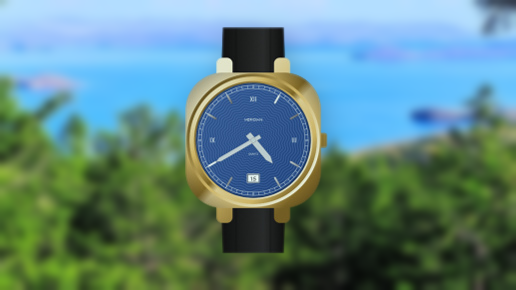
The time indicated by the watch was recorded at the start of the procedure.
4:40
